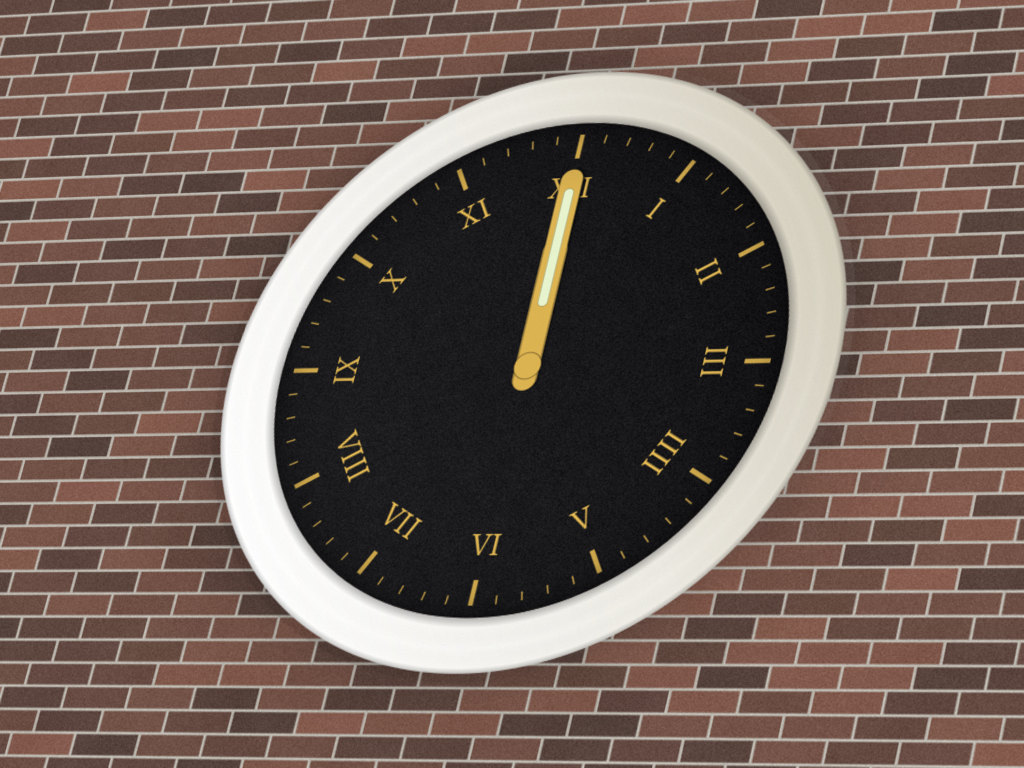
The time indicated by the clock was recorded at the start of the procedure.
12:00
